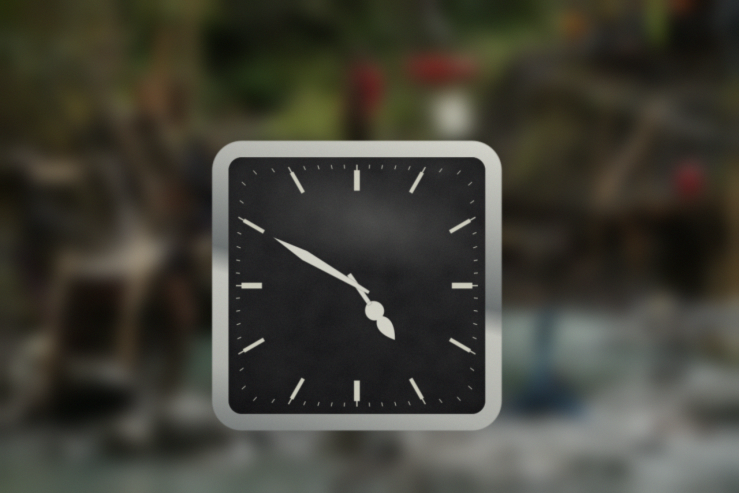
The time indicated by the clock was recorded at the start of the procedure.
4:50
